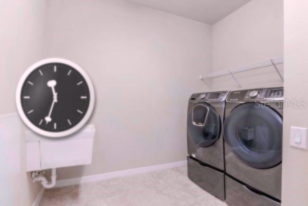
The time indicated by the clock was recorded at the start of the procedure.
11:33
